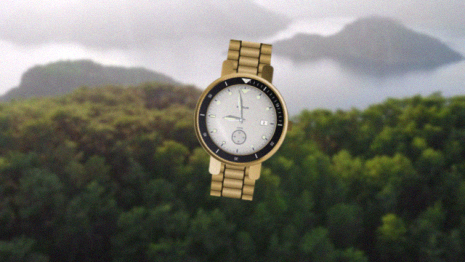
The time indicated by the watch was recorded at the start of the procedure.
8:58
